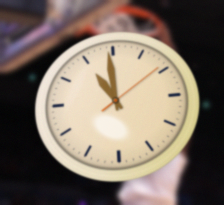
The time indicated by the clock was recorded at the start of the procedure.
10:59:09
